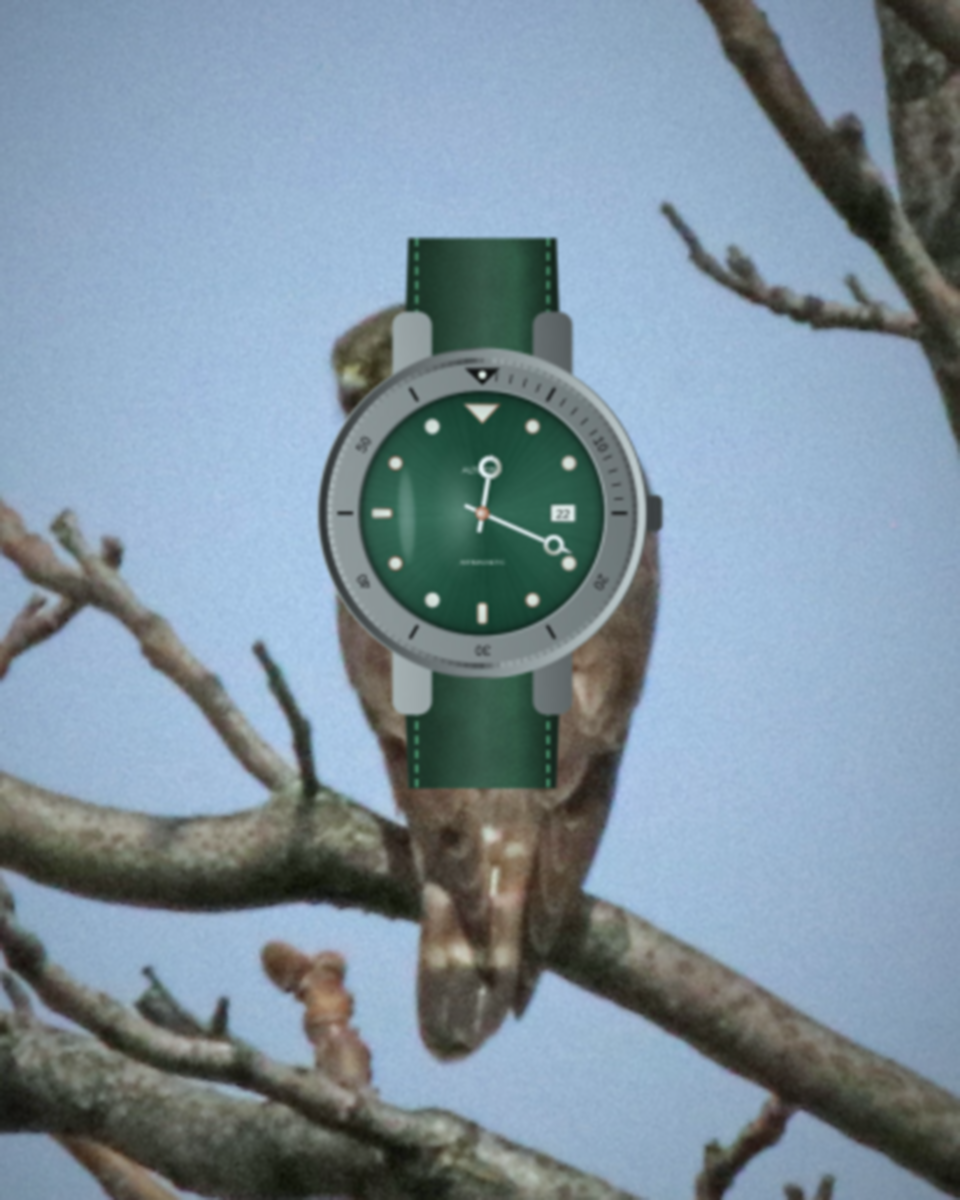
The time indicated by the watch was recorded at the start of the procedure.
12:19
